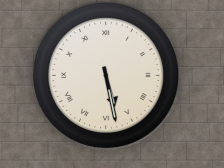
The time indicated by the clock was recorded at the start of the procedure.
5:28
